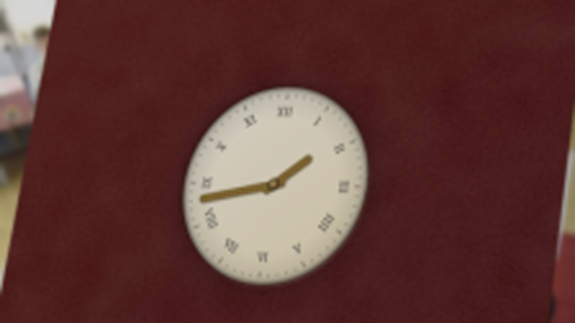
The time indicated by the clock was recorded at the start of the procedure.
1:43
